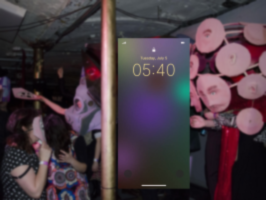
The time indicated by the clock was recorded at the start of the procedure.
5:40
